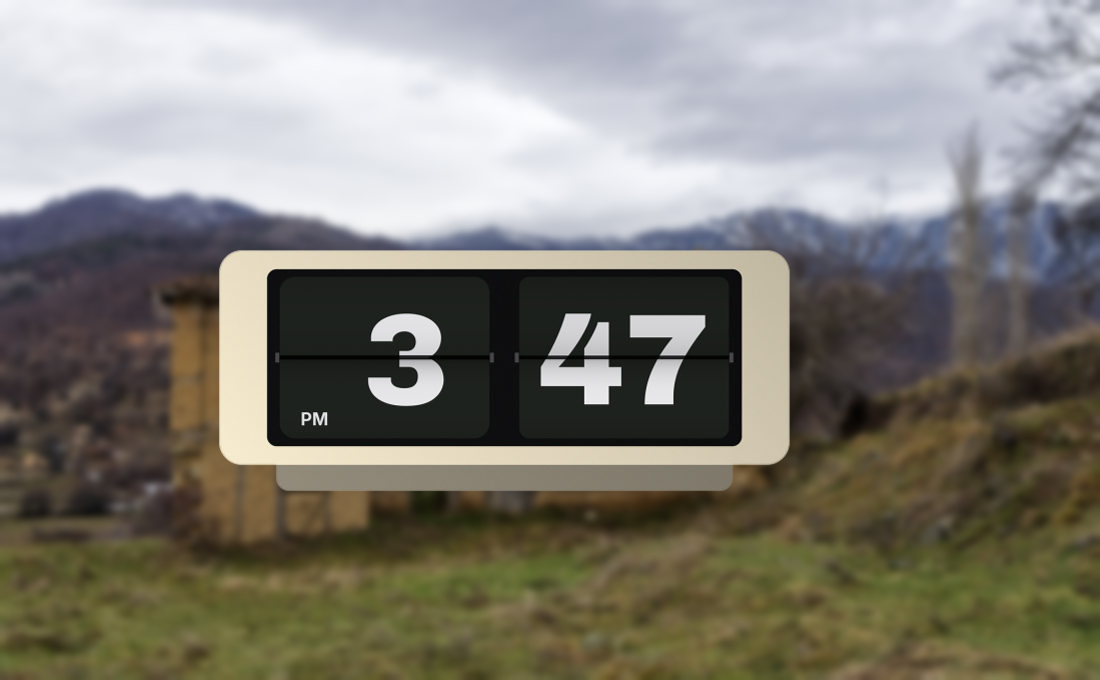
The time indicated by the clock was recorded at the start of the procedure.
3:47
